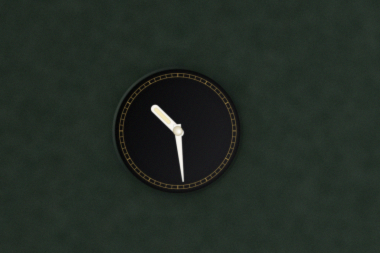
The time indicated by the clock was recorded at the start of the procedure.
10:29
